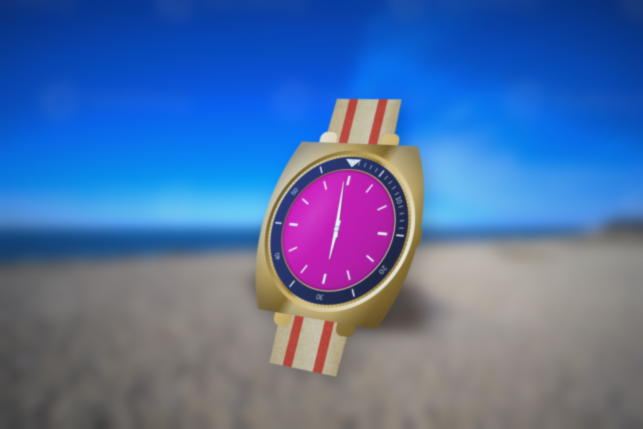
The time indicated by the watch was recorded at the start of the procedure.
5:59
